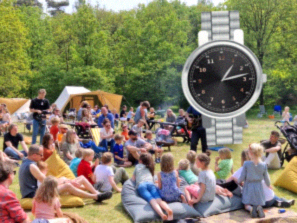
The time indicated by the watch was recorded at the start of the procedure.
1:13
